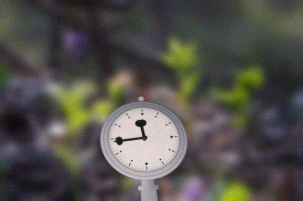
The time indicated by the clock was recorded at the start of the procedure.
11:44
